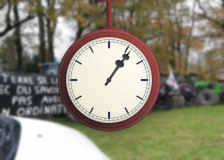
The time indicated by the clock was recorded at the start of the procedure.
1:06
